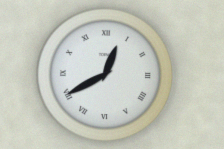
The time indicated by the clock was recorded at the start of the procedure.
12:40
